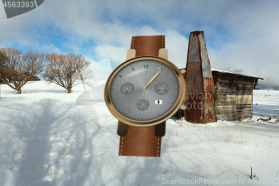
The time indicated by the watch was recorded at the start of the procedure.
1:06
